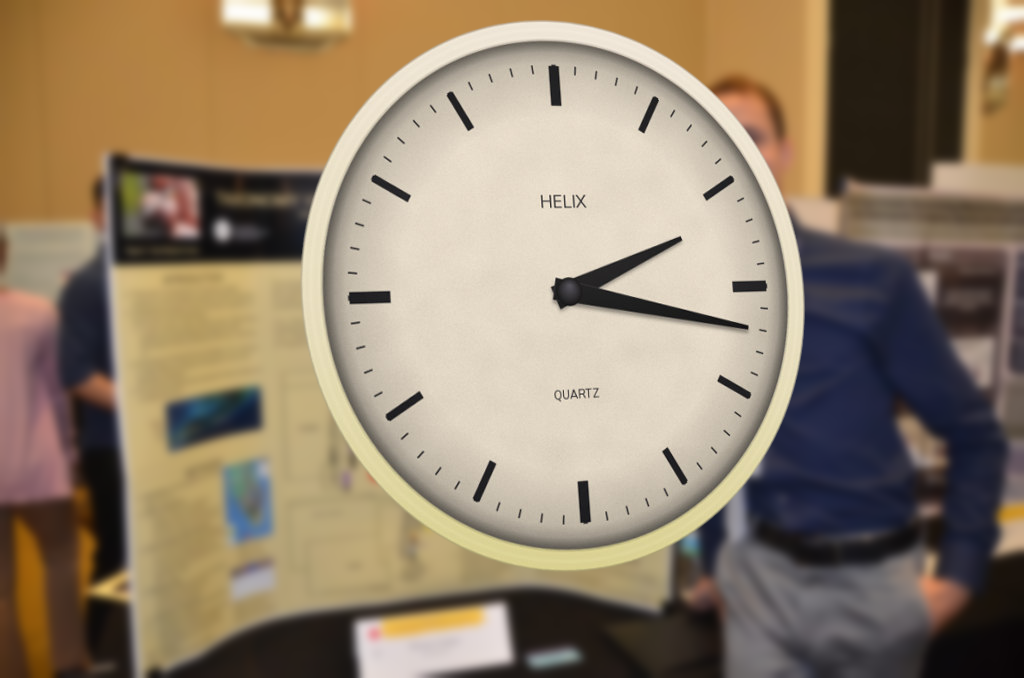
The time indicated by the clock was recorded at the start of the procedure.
2:17
